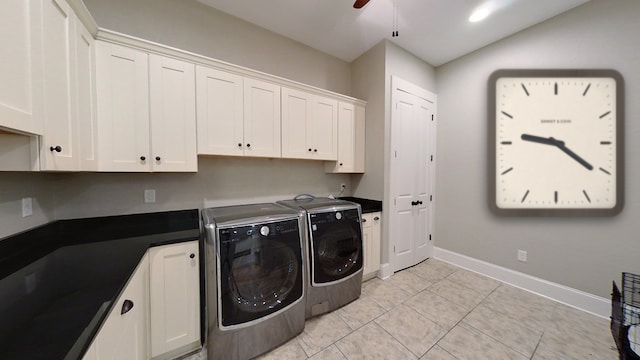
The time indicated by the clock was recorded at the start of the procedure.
9:21
